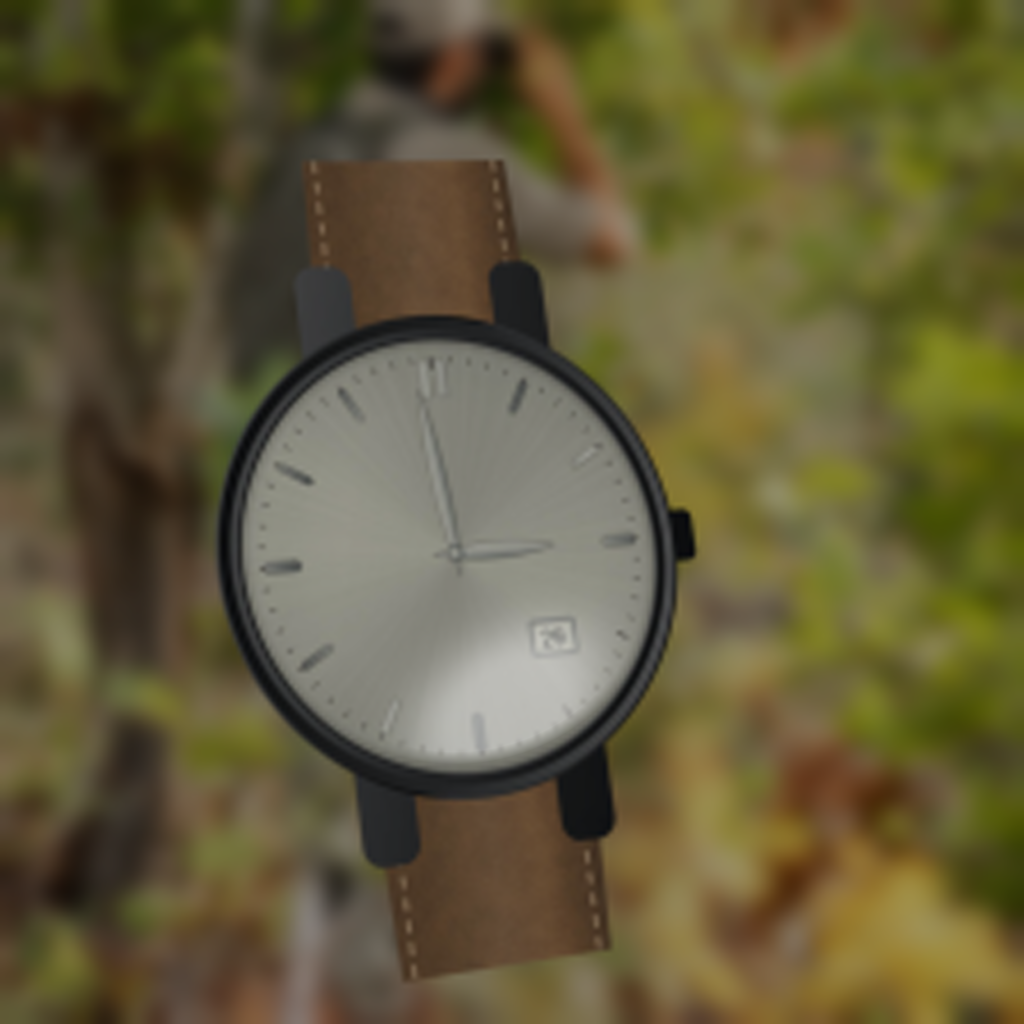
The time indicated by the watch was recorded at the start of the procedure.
2:59
